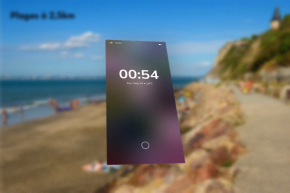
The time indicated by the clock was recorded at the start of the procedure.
0:54
